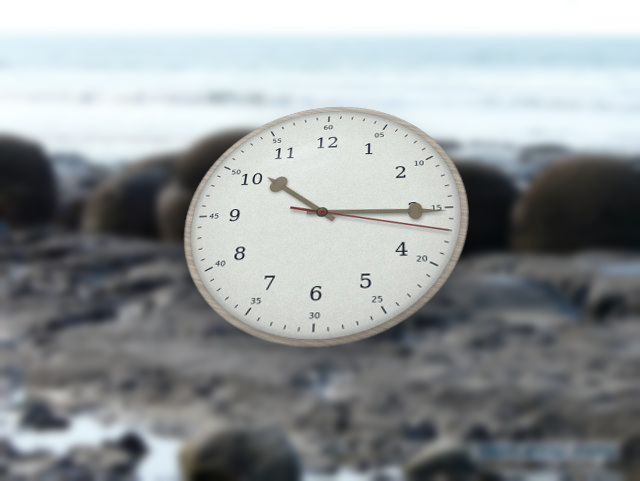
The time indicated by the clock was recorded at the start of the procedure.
10:15:17
